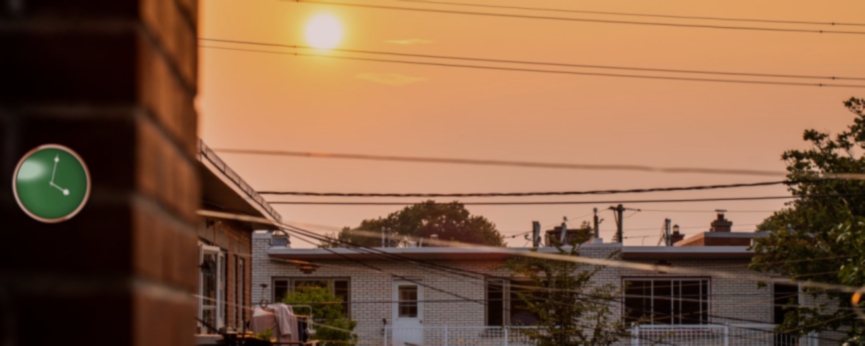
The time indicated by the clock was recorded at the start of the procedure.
4:02
